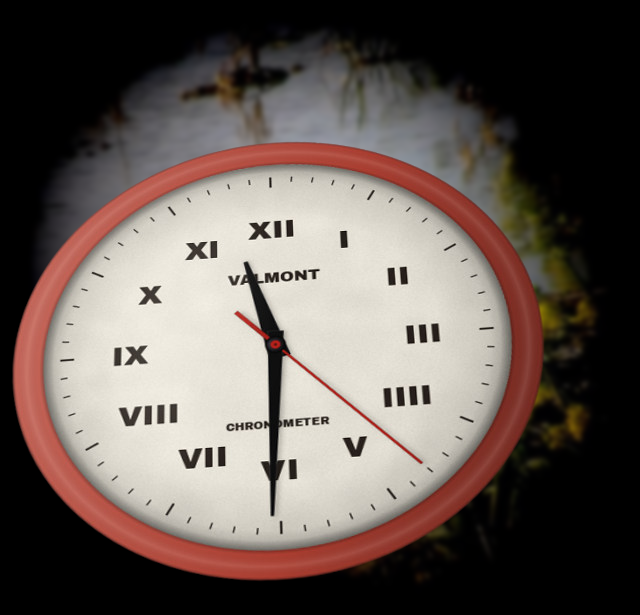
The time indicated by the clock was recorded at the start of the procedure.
11:30:23
